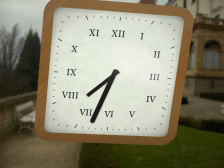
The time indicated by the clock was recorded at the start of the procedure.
7:33
